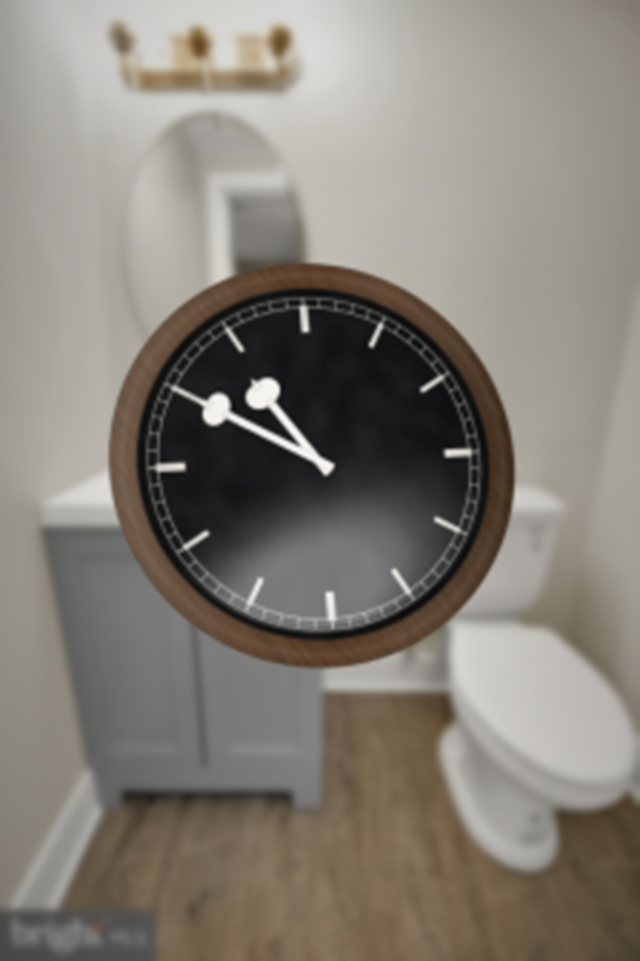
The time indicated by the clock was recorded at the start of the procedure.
10:50
